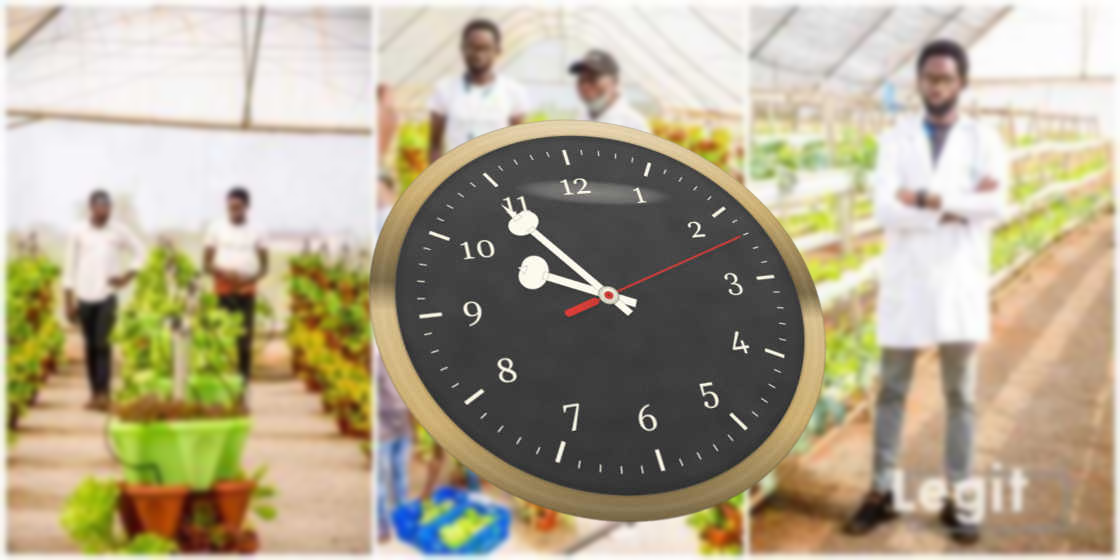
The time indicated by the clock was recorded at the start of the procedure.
9:54:12
